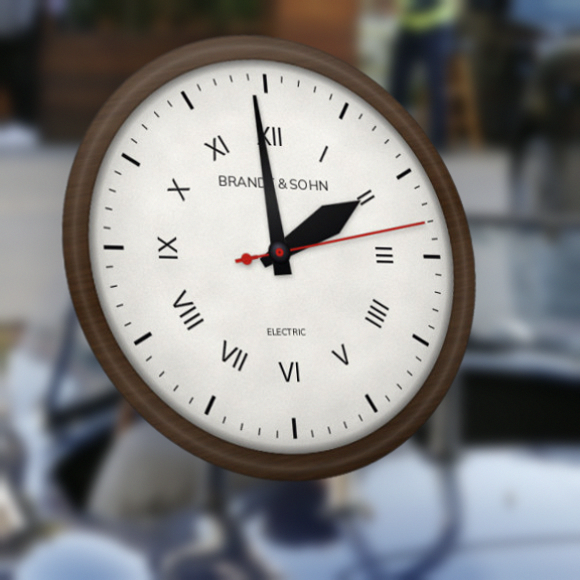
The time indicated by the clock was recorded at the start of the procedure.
1:59:13
